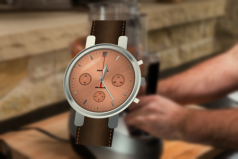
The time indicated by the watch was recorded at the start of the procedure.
12:24
